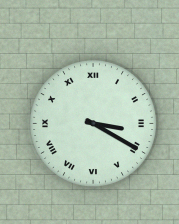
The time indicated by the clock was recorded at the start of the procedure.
3:20
